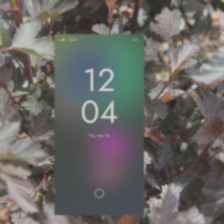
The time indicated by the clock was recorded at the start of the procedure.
12:04
